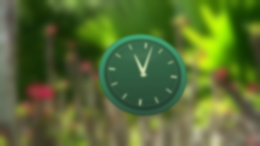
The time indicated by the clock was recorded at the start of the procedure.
11:02
